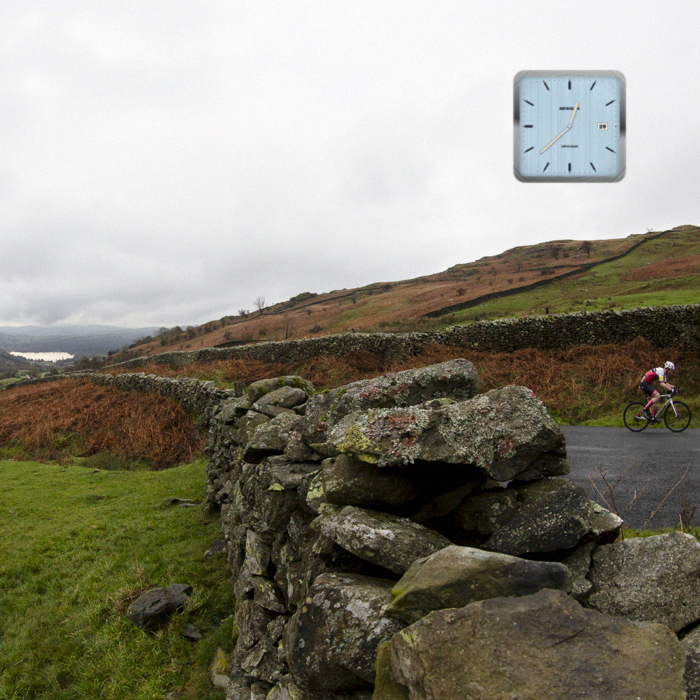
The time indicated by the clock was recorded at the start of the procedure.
12:38
